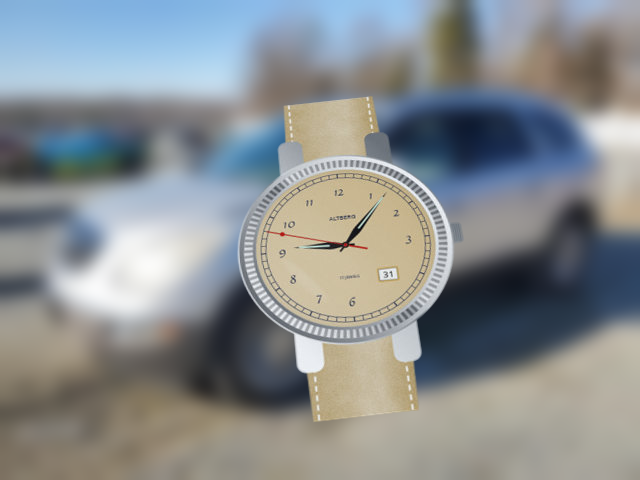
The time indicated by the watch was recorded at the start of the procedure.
9:06:48
